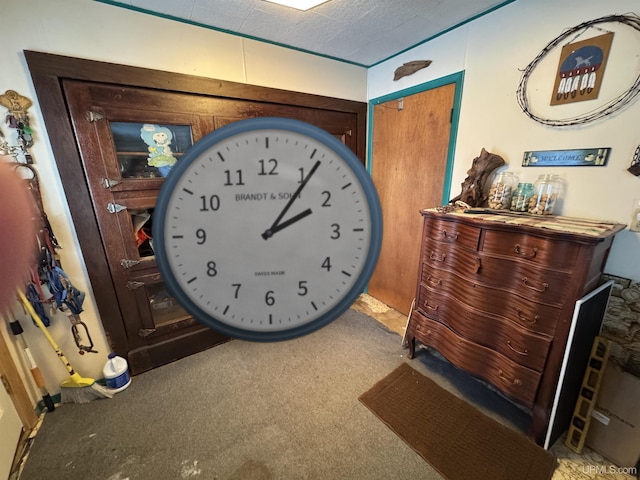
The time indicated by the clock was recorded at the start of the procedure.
2:06
